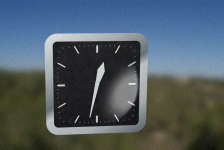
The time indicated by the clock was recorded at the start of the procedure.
12:32
